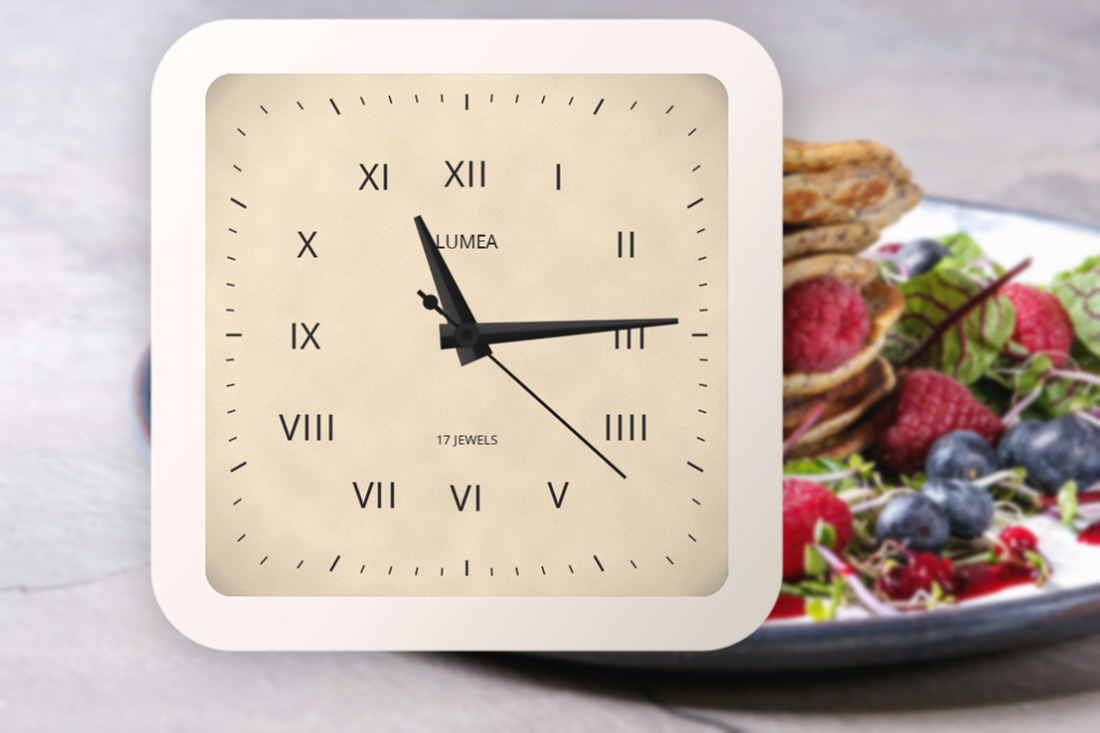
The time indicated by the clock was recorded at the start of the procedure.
11:14:22
